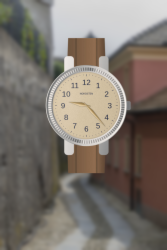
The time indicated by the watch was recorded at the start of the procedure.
9:23
